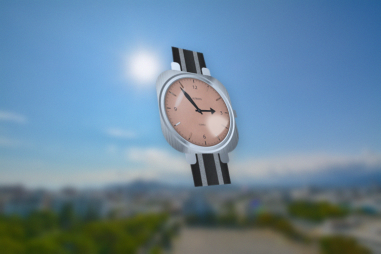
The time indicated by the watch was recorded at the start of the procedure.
2:54
